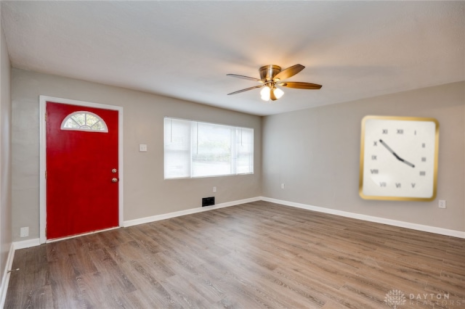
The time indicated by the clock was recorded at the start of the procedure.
3:52
